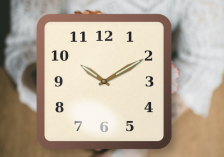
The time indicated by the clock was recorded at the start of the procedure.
10:10
